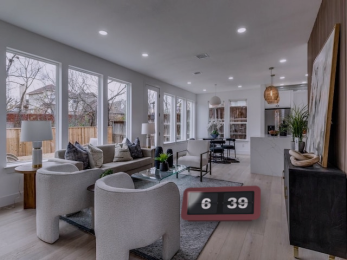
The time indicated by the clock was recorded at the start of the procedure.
6:39
